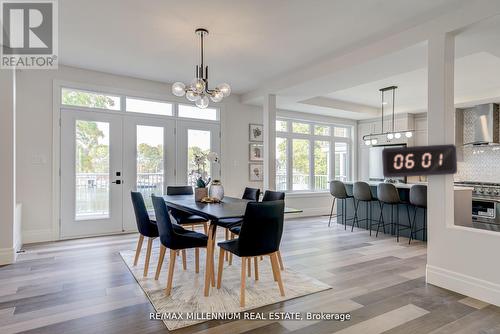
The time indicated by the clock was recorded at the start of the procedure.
6:01
